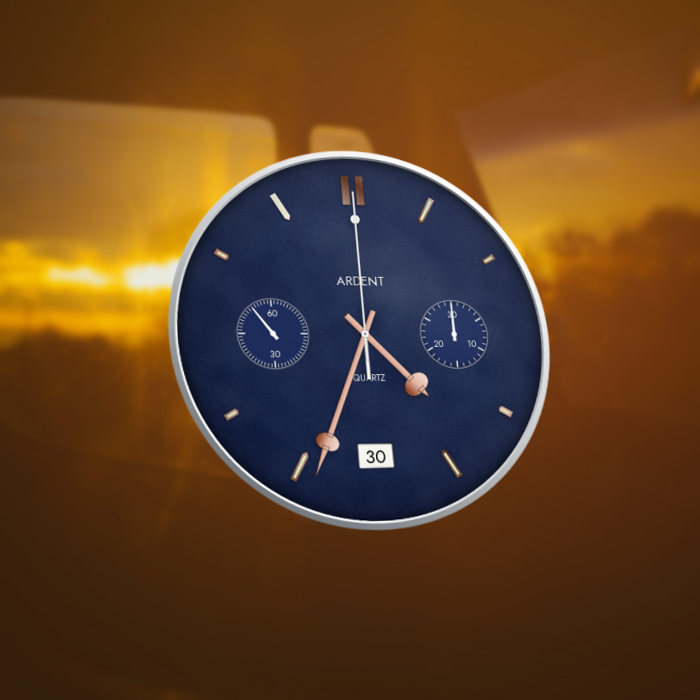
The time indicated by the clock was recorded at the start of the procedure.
4:33:54
